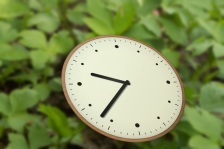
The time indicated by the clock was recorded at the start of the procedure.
9:37
